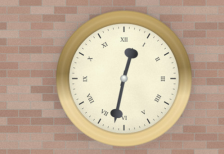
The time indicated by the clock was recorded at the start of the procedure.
12:32
